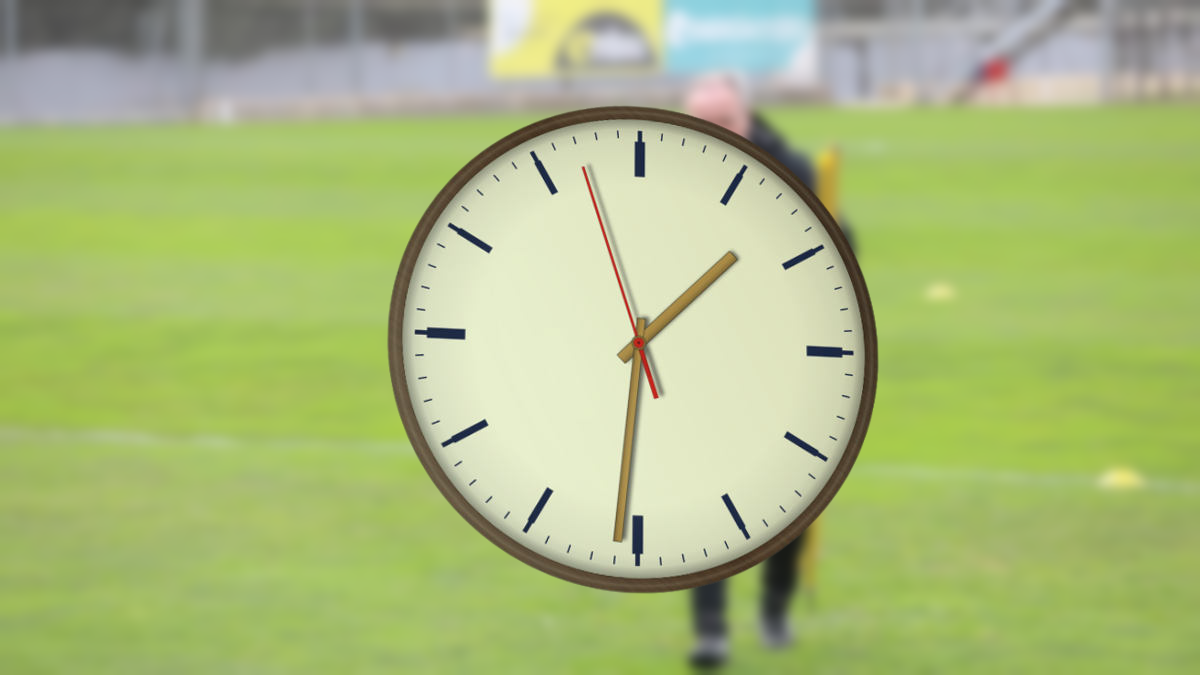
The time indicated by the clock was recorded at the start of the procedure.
1:30:57
